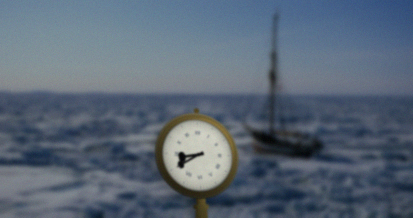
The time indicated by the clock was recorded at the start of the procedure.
8:40
